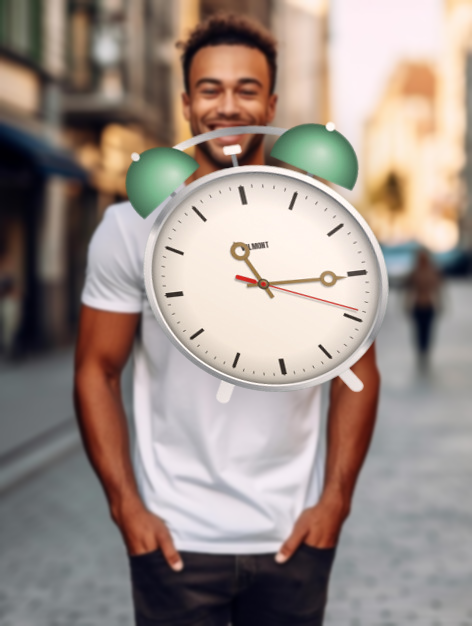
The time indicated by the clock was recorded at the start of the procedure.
11:15:19
